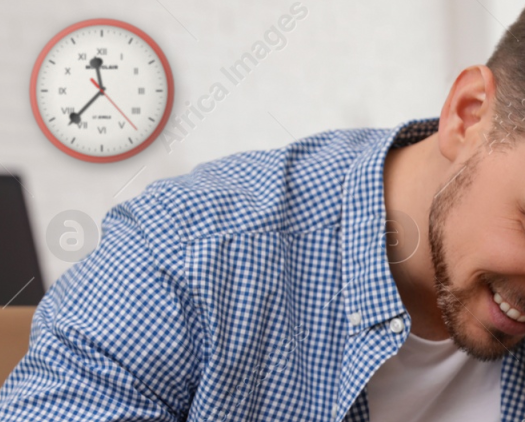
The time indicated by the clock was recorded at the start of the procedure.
11:37:23
